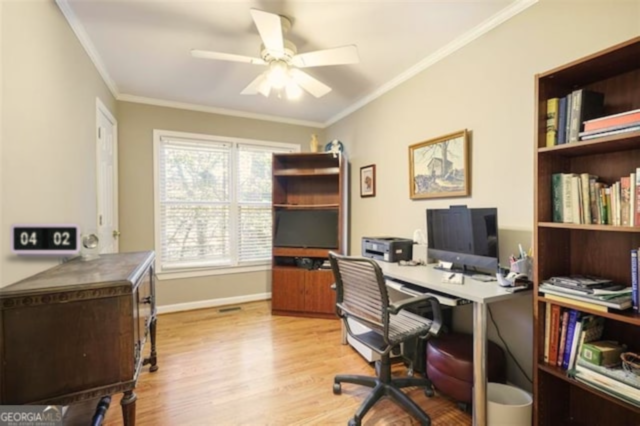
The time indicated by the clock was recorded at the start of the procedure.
4:02
